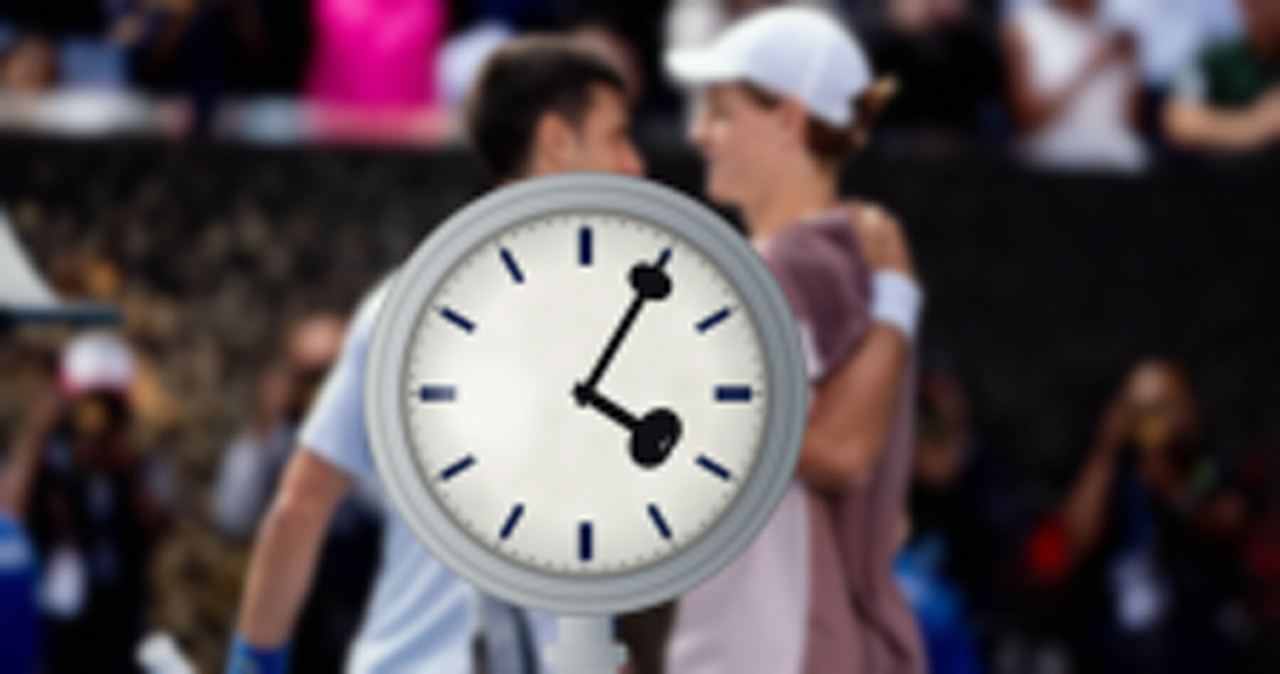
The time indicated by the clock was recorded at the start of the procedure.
4:05
